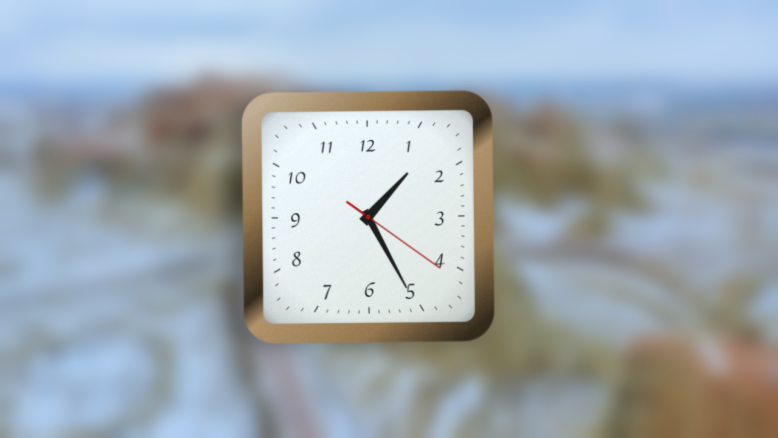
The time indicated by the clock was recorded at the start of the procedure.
1:25:21
